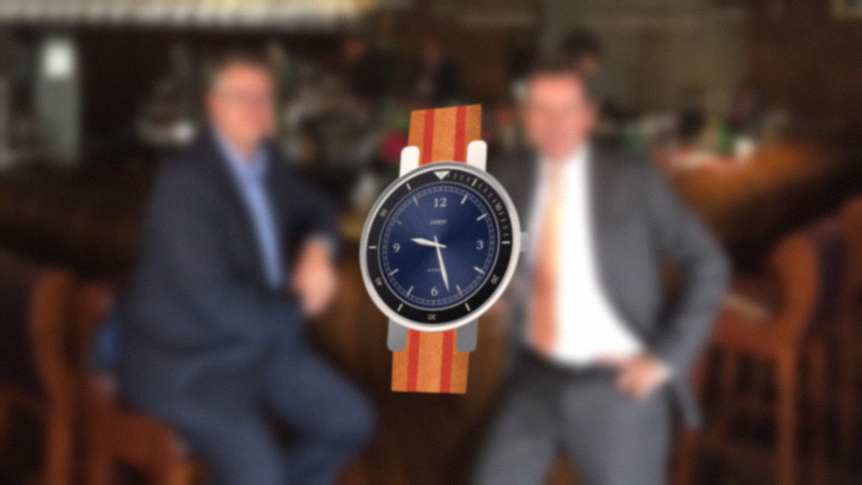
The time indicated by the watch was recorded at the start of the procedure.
9:27
